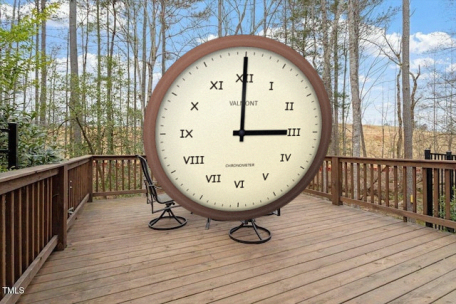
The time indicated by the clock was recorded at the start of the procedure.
3:00
